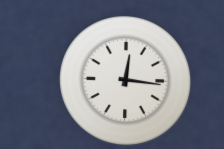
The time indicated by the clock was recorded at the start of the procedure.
12:16
